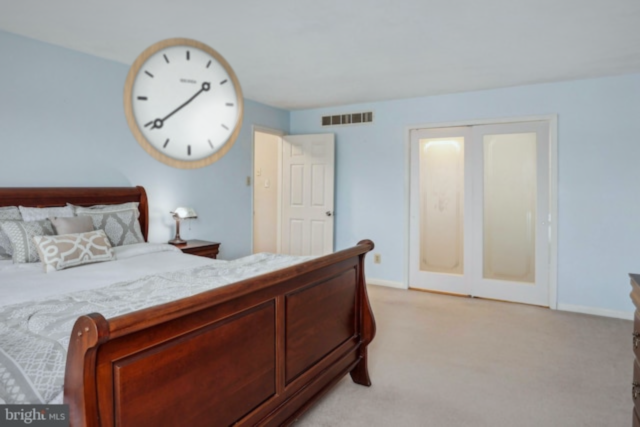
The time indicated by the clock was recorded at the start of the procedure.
1:39
